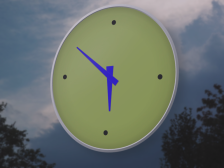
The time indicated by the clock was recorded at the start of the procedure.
5:51
